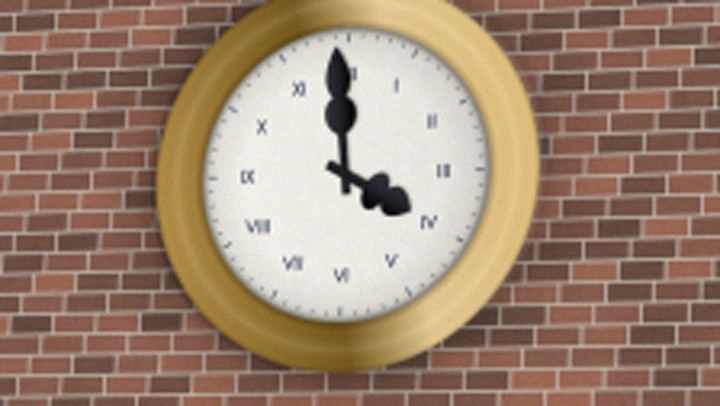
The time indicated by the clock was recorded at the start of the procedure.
3:59
